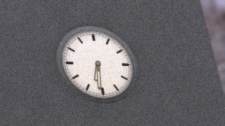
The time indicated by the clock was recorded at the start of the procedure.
6:31
